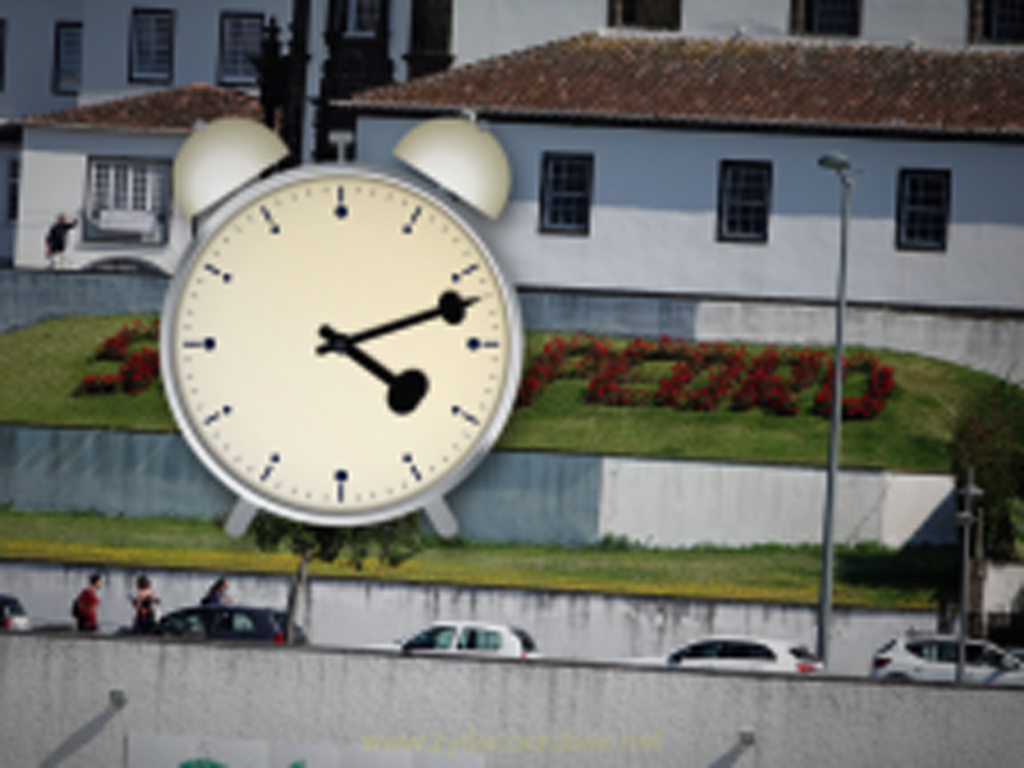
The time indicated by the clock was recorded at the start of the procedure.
4:12
